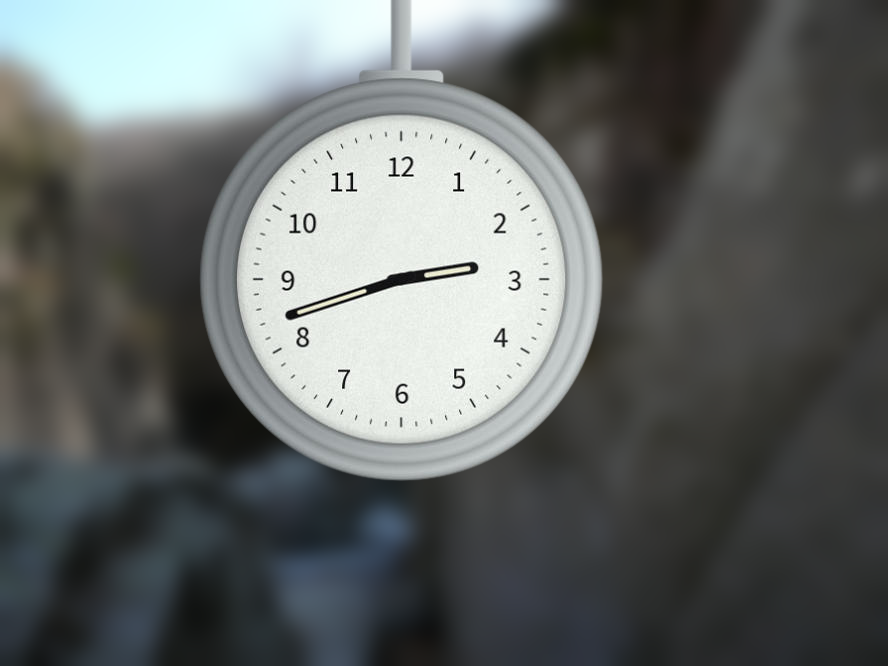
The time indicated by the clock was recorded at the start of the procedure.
2:42
